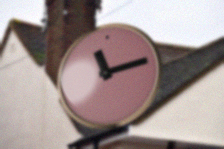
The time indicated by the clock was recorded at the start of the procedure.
11:13
